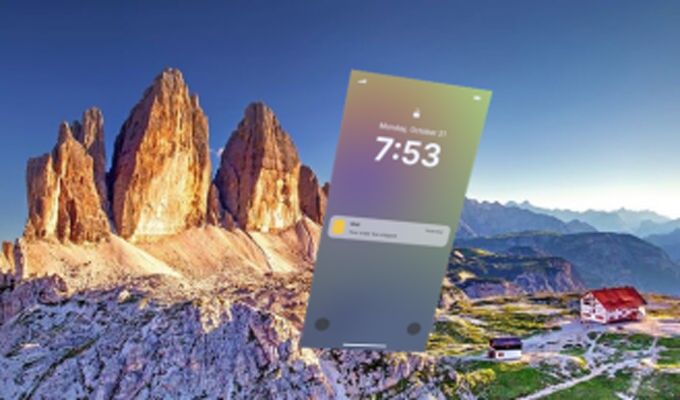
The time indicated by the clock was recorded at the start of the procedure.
7:53
